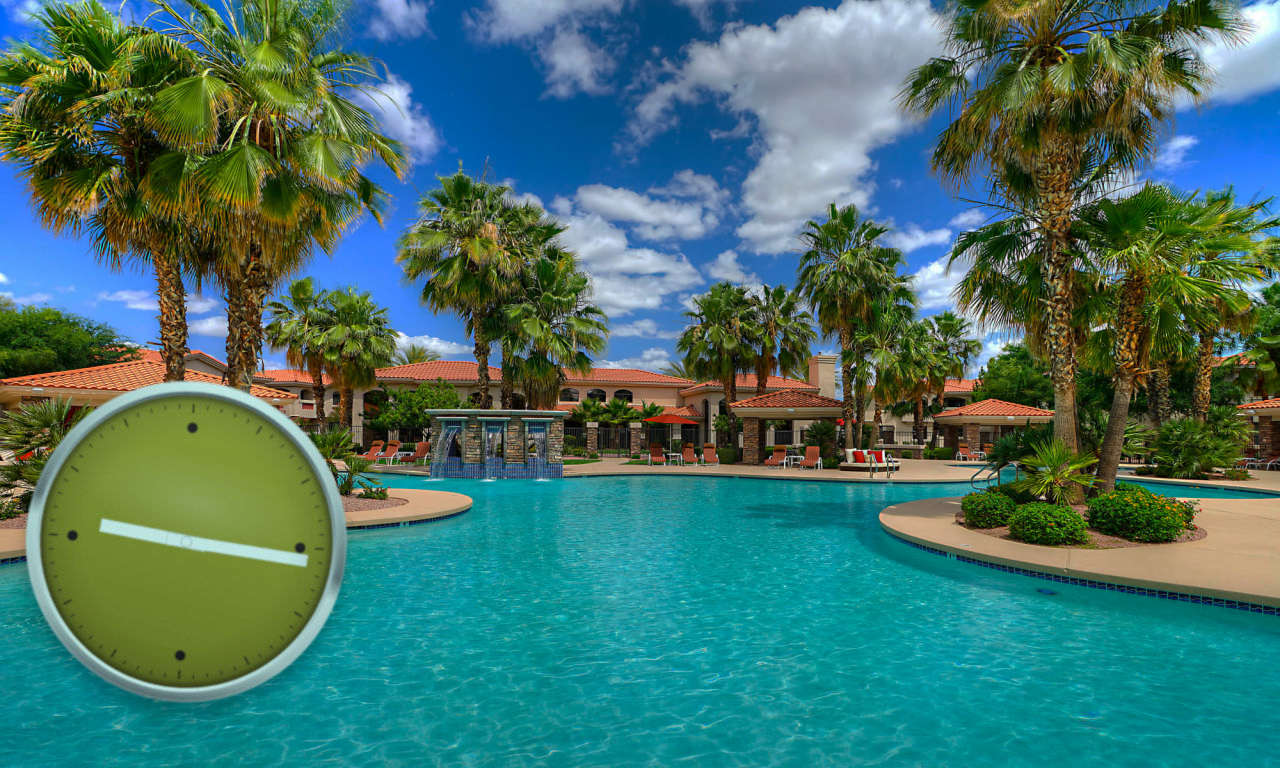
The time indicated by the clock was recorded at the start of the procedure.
9:16
